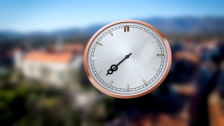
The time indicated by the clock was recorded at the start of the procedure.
7:38
